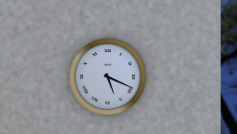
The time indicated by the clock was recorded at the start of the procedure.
5:19
